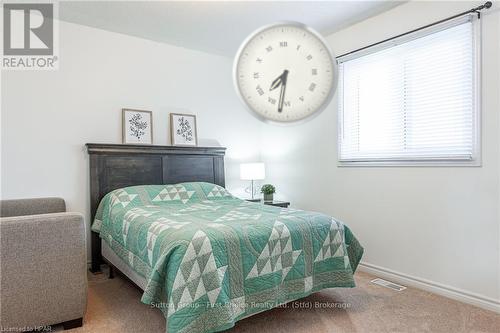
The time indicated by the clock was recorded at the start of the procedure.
7:32
